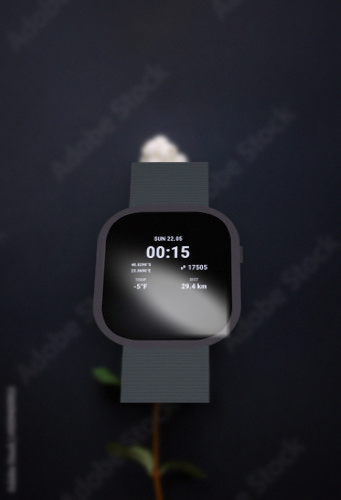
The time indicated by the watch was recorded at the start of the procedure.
0:15
